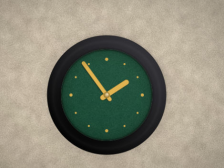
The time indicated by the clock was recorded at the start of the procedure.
1:54
